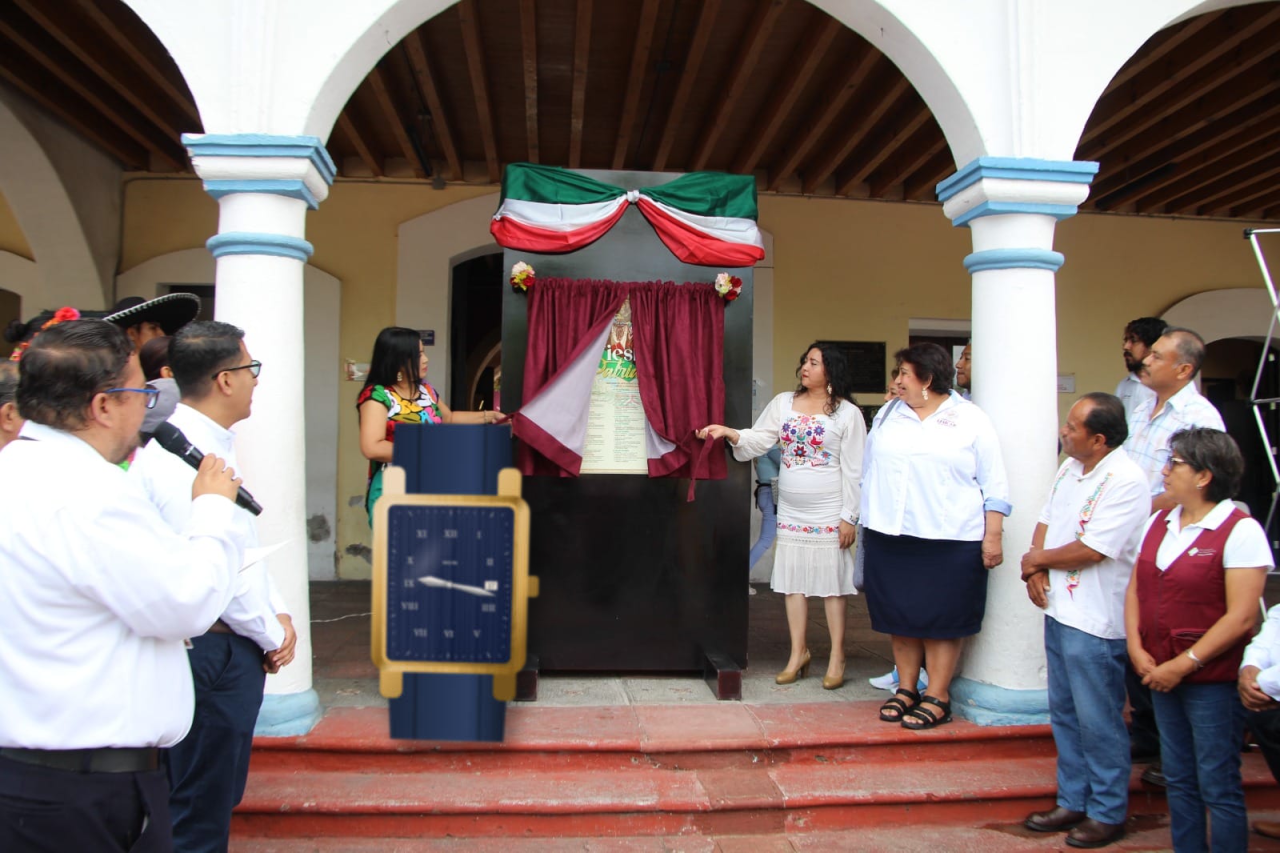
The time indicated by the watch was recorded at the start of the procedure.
9:17
